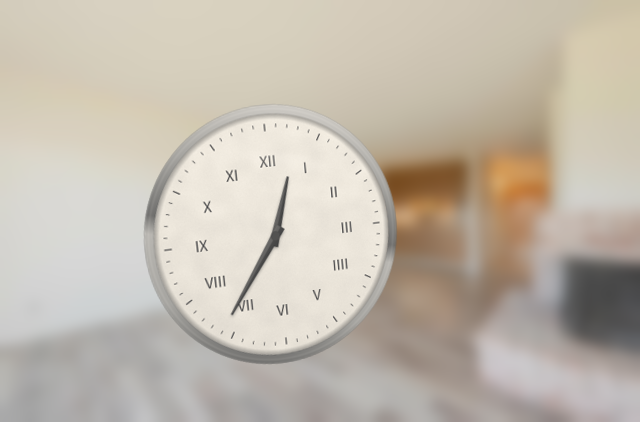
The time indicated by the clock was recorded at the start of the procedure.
12:36
